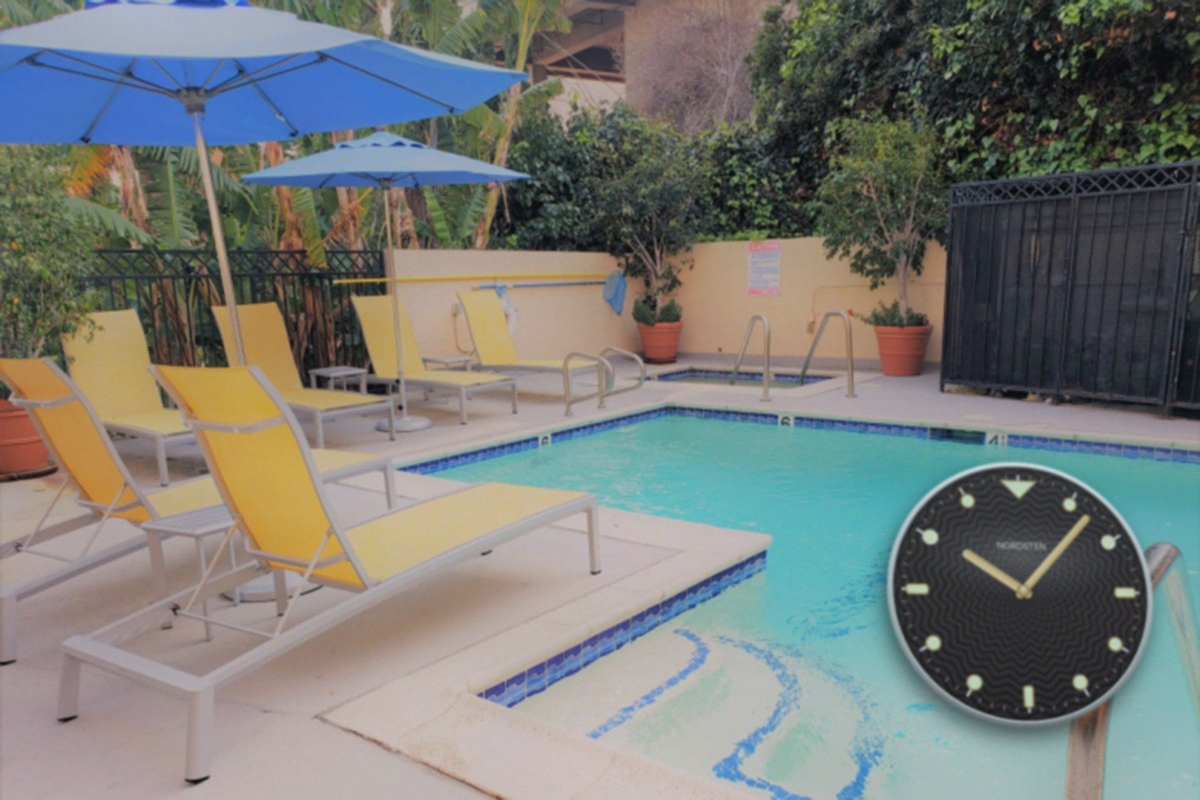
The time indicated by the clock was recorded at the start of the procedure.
10:07
